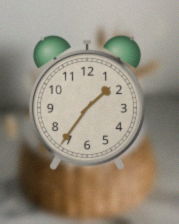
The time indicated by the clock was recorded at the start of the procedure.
1:36
